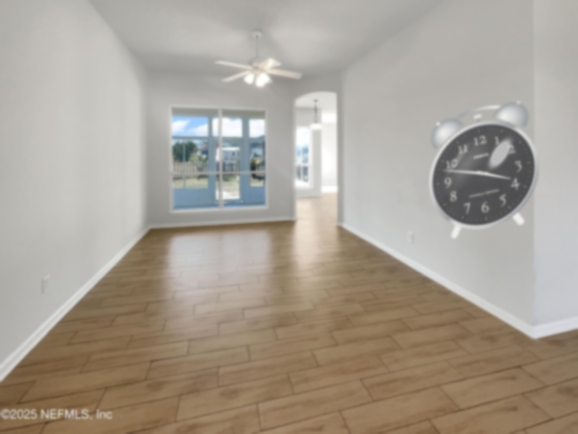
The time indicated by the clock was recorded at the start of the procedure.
3:48
